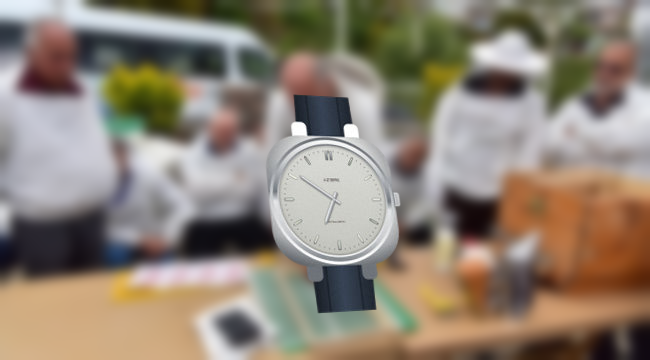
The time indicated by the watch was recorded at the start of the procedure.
6:51
